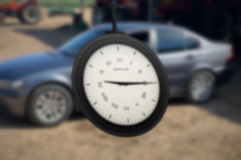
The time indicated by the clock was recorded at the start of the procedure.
9:15
